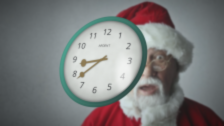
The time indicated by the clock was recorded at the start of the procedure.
8:38
